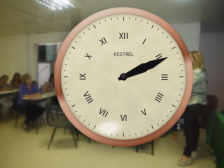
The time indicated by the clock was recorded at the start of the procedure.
2:11
